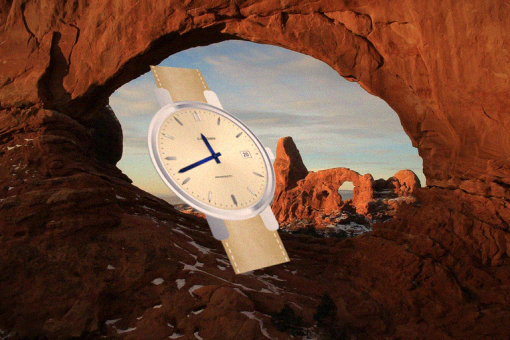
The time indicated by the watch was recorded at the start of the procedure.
11:42
